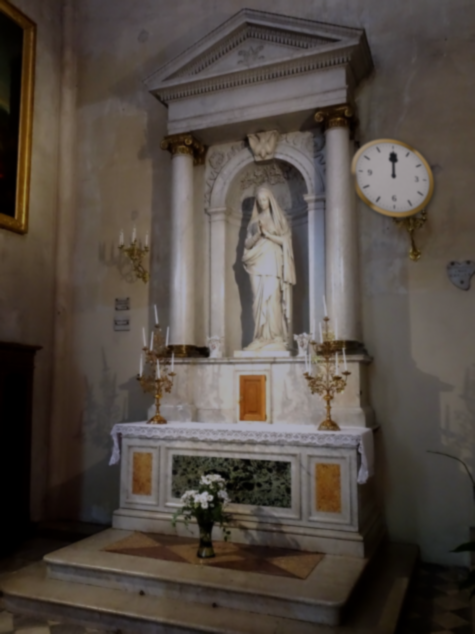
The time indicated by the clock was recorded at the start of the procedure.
12:00
